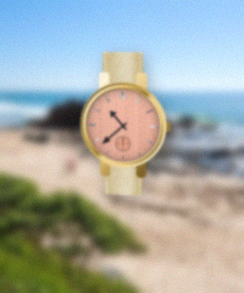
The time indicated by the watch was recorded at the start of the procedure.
10:38
